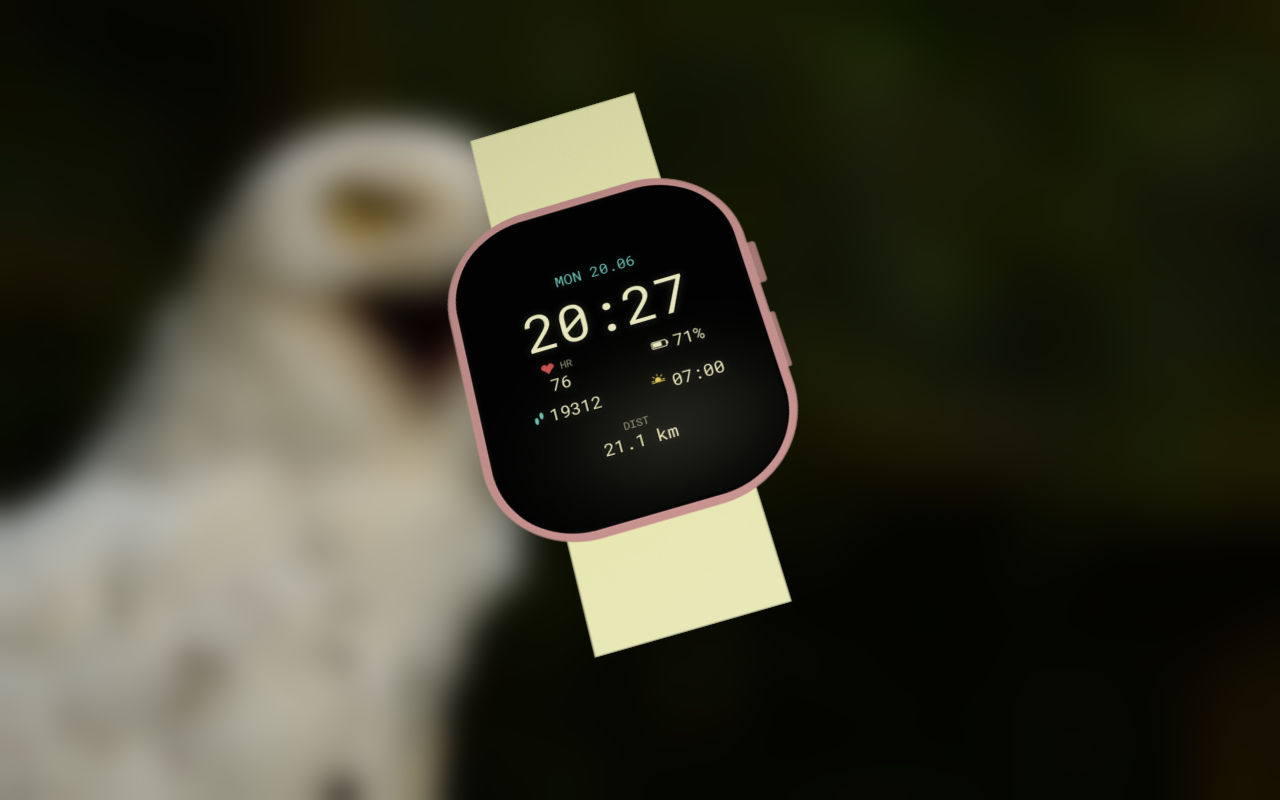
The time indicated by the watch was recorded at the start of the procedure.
20:27
